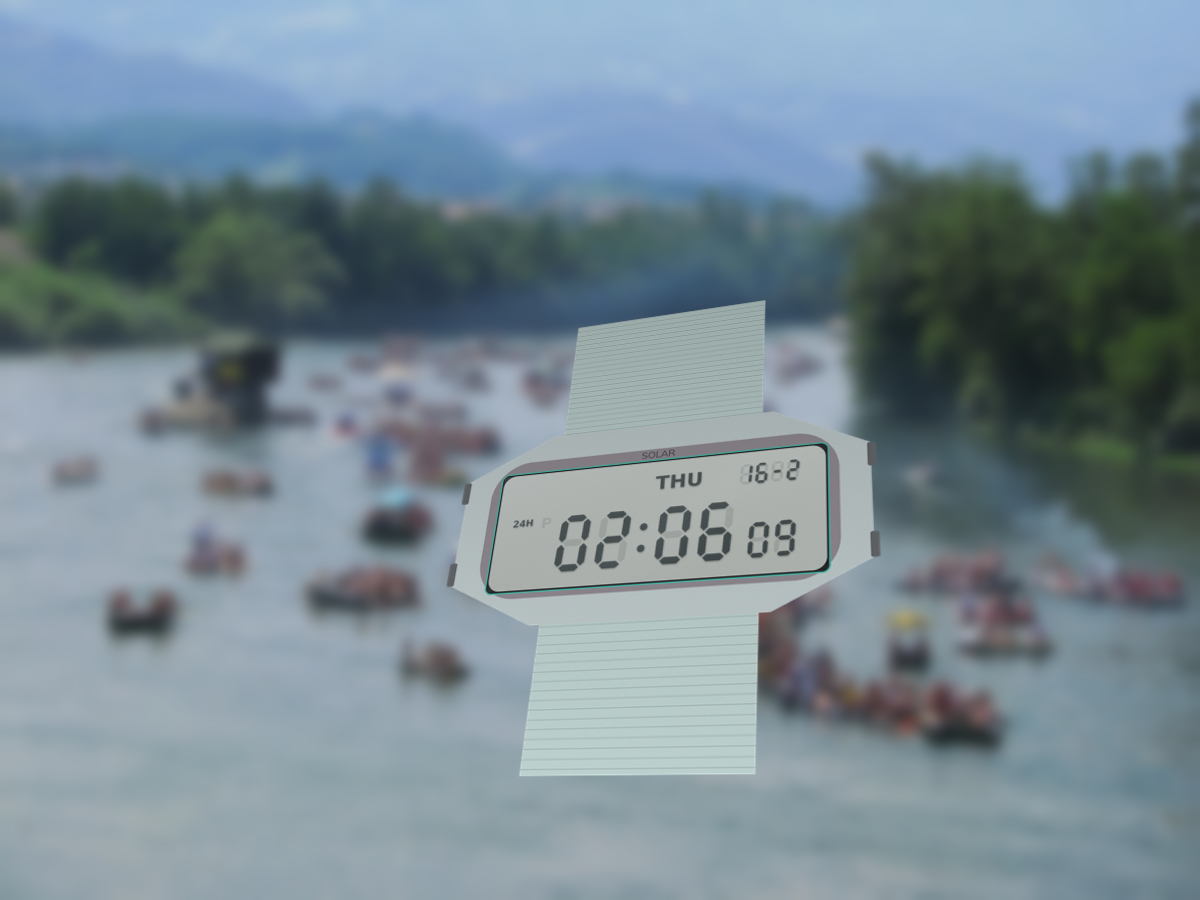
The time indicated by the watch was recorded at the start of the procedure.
2:06:09
